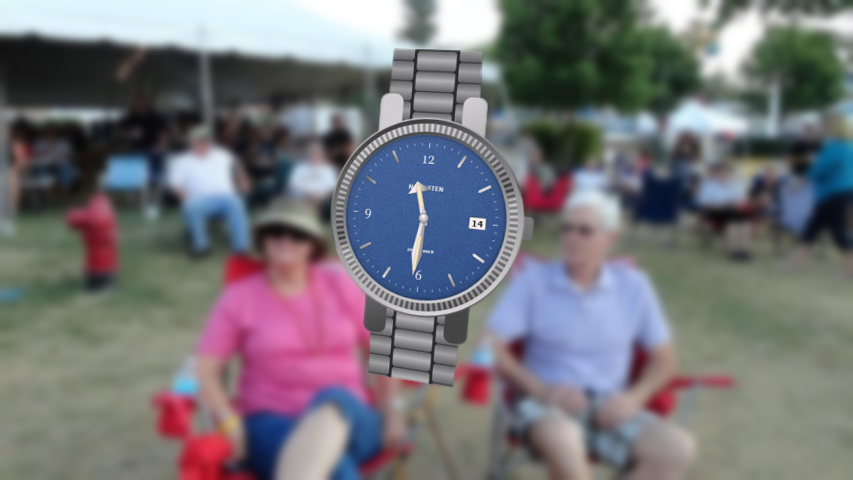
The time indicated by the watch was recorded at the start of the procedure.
11:31
